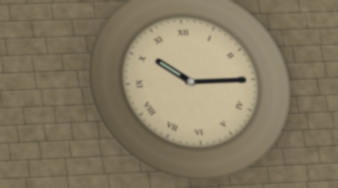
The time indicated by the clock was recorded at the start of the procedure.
10:15
